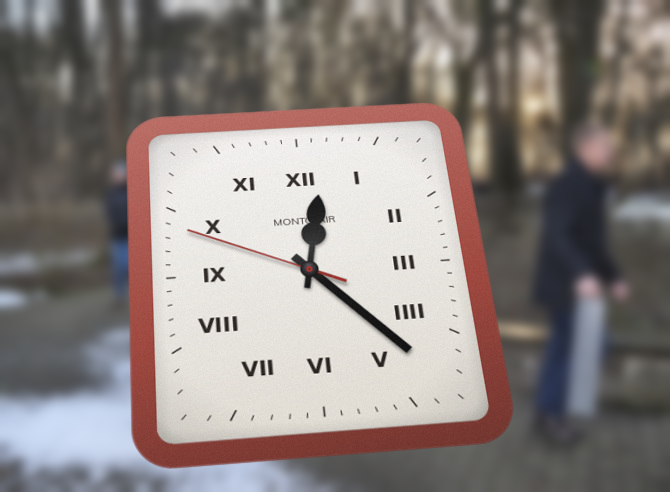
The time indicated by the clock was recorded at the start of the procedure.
12:22:49
